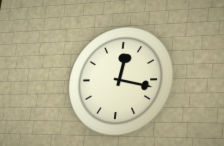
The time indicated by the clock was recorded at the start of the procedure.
12:17
